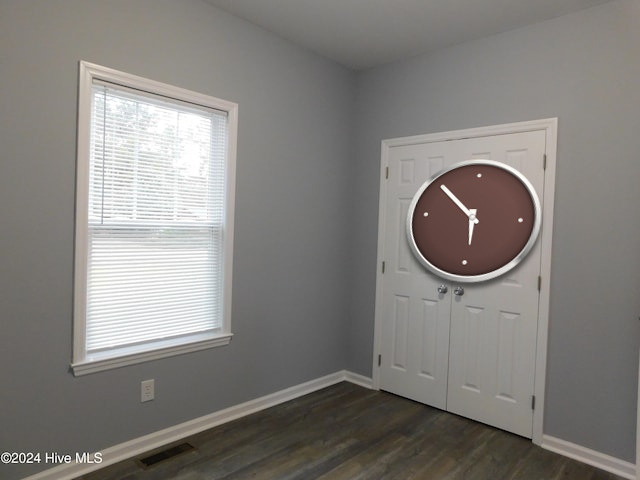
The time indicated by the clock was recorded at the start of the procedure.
5:52
